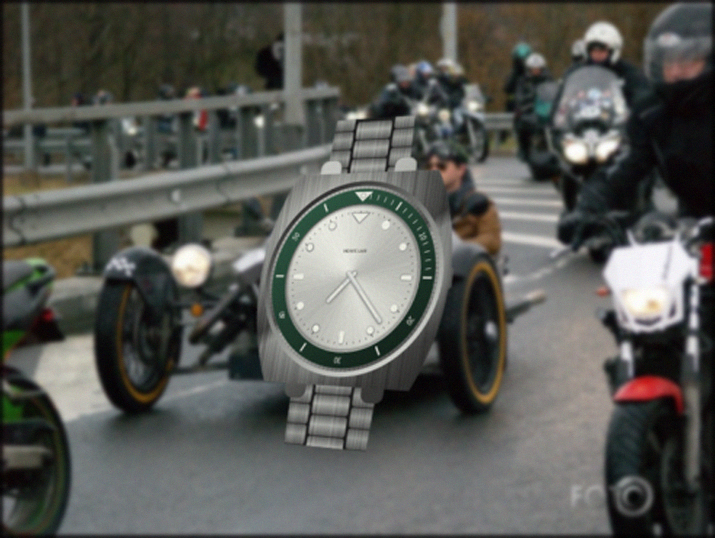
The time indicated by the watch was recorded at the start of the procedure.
7:23
